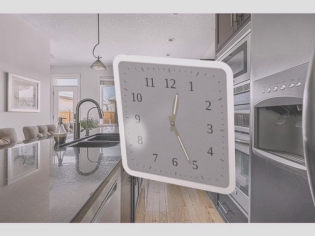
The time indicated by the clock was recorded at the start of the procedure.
12:26
